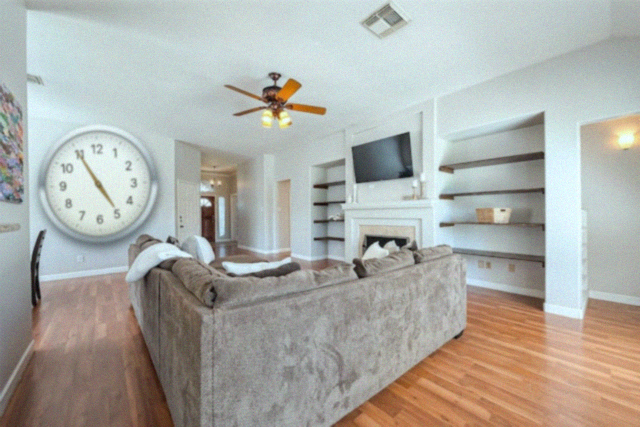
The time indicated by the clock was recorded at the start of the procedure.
4:55
